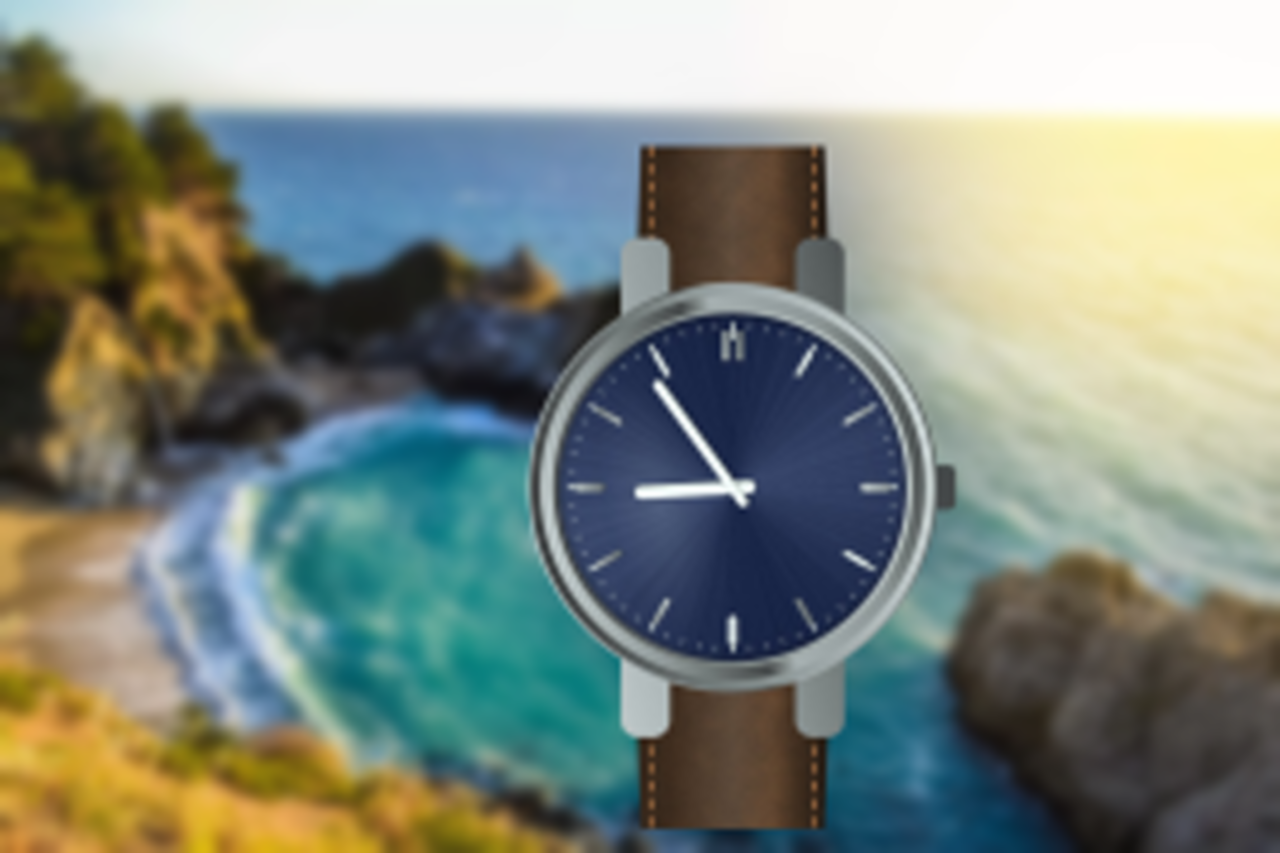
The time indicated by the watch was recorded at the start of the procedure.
8:54
